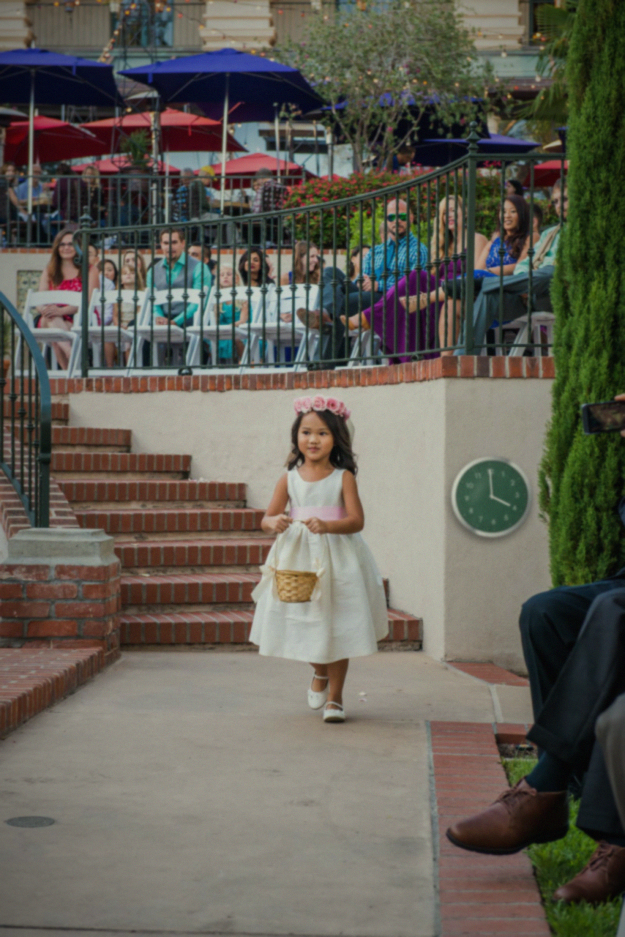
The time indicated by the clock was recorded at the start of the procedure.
4:00
